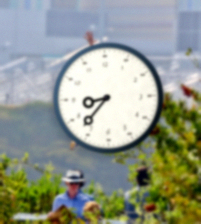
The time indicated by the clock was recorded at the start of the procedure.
8:37
